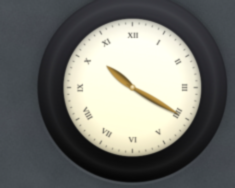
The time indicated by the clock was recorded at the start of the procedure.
10:20
